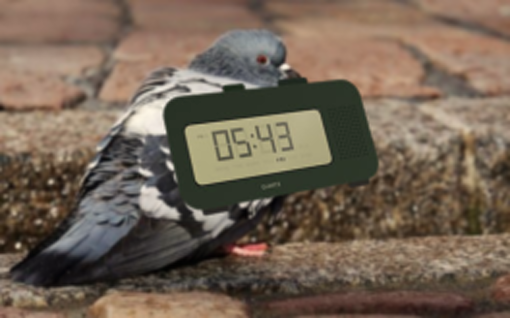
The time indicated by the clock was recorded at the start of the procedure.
5:43
